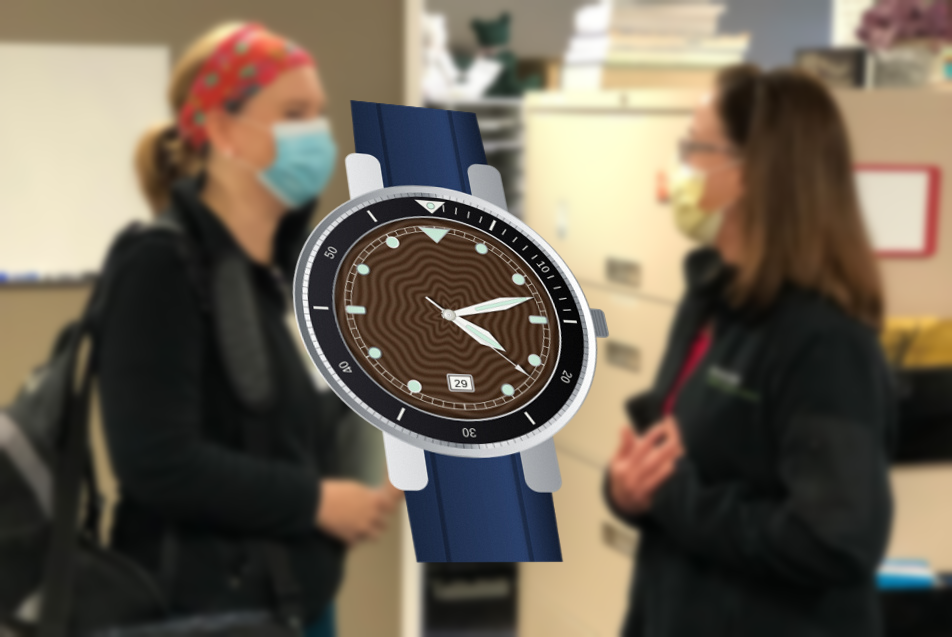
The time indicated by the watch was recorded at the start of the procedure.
4:12:22
